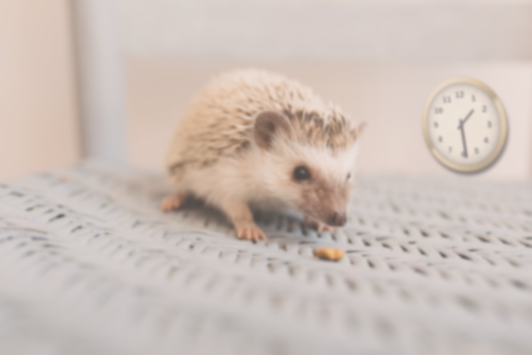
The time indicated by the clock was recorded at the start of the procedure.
1:29
